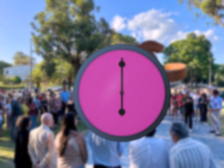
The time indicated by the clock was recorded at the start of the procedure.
6:00
